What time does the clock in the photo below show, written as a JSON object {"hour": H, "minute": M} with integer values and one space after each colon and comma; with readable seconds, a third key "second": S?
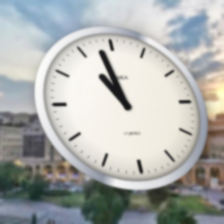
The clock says {"hour": 10, "minute": 58}
